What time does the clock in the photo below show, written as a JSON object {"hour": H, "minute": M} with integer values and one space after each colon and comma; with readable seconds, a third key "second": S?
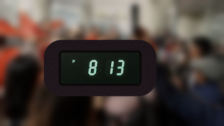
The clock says {"hour": 8, "minute": 13}
